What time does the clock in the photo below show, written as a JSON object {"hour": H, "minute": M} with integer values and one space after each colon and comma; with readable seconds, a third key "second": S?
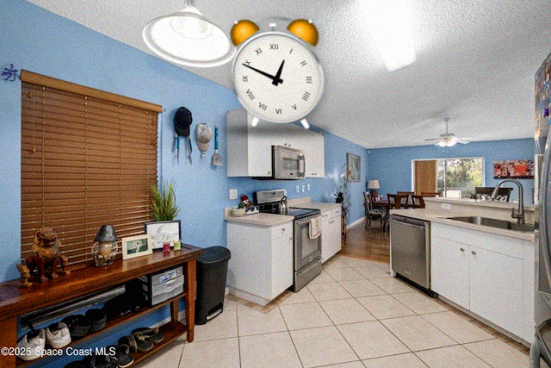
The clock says {"hour": 12, "minute": 49}
